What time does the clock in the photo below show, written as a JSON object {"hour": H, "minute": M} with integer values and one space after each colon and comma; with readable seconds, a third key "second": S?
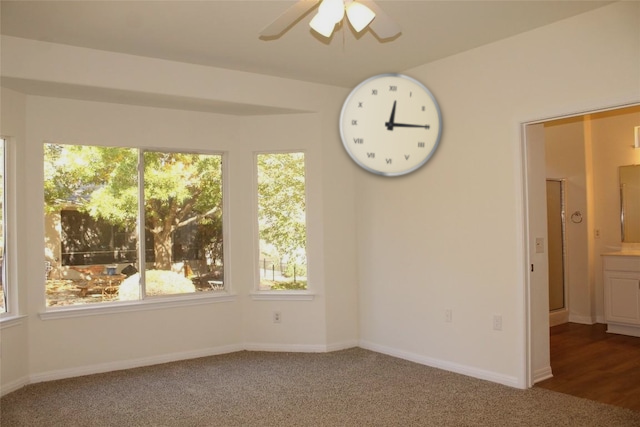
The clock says {"hour": 12, "minute": 15}
